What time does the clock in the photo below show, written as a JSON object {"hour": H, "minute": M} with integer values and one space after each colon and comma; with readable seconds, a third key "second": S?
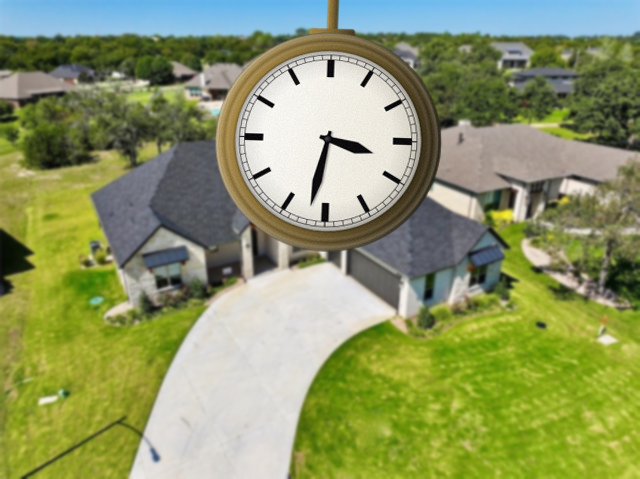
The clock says {"hour": 3, "minute": 32}
